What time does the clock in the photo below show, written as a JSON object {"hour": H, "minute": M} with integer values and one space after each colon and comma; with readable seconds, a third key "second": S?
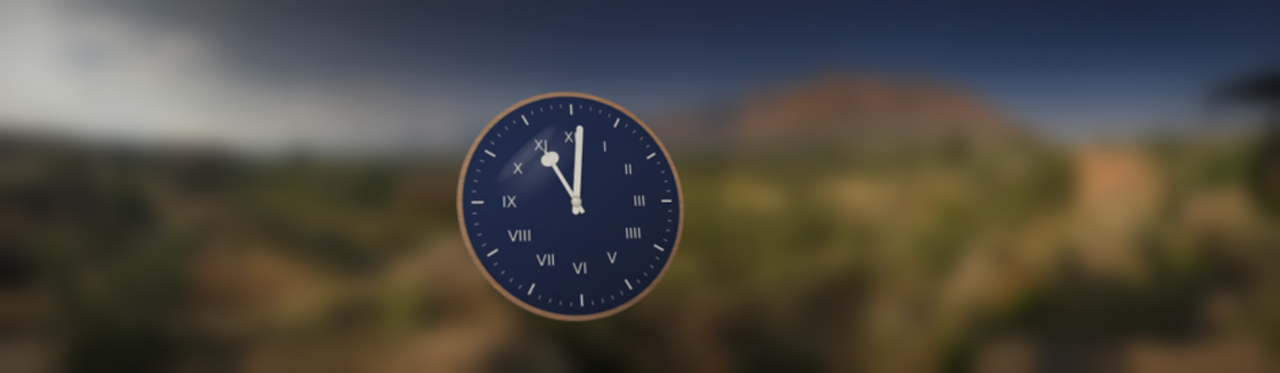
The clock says {"hour": 11, "minute": 1}
